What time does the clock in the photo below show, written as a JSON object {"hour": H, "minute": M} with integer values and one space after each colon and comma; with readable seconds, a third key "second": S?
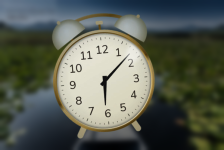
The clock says {"hour": 6, "minute": 8}
